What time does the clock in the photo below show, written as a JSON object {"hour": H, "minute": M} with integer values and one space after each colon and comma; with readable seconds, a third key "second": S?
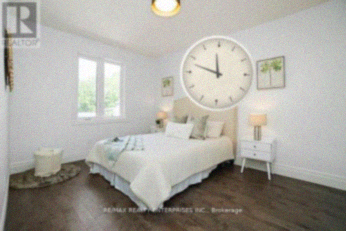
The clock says {"hour": 11, "minute": 48}
